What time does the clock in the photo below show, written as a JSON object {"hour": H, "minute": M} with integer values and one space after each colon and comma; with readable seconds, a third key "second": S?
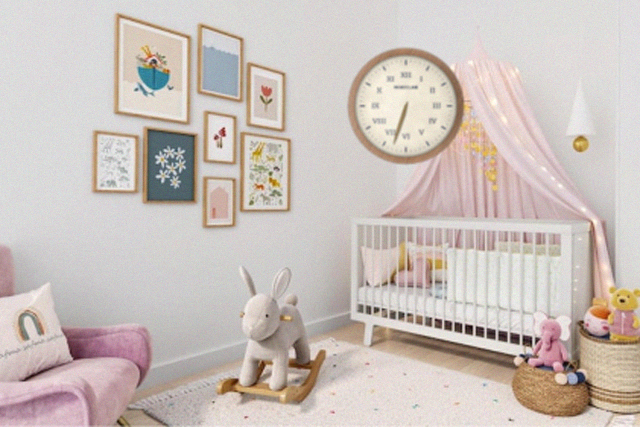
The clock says {"hour": 6, "minute": 33}
